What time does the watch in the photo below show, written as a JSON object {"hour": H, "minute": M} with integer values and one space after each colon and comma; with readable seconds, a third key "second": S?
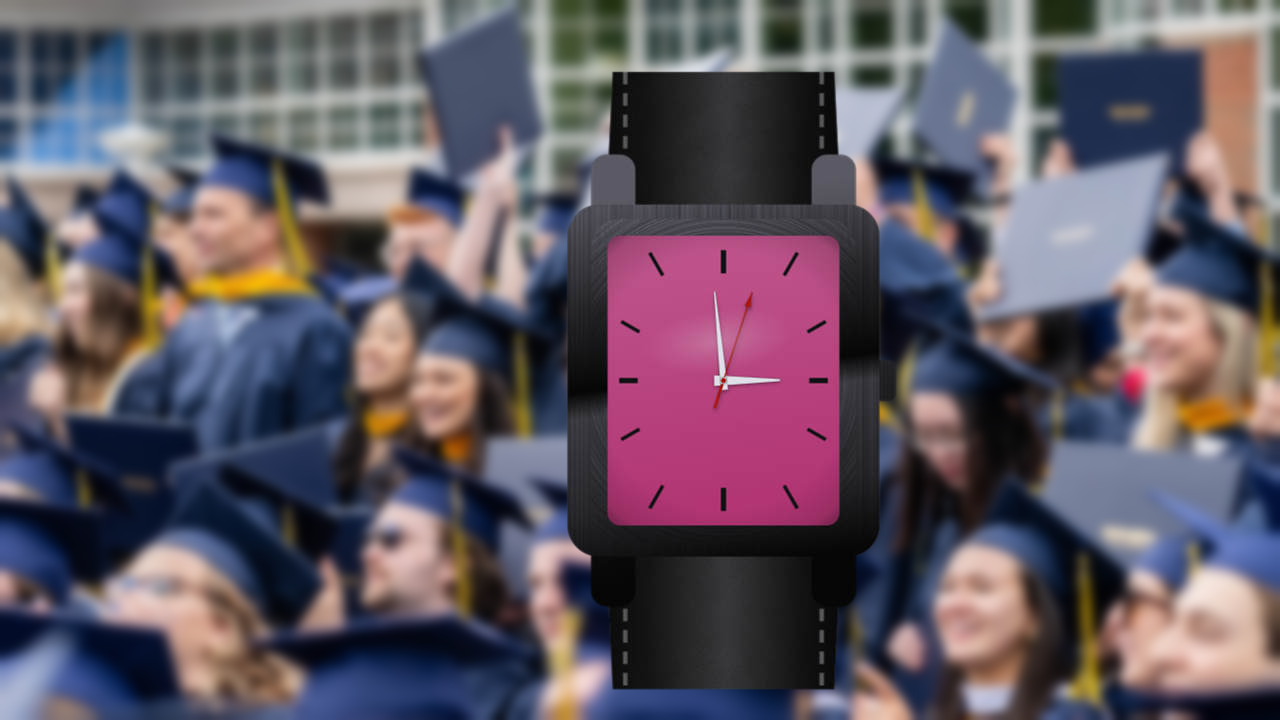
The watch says {"hour": 2, "minute": 59, "second": 3}
